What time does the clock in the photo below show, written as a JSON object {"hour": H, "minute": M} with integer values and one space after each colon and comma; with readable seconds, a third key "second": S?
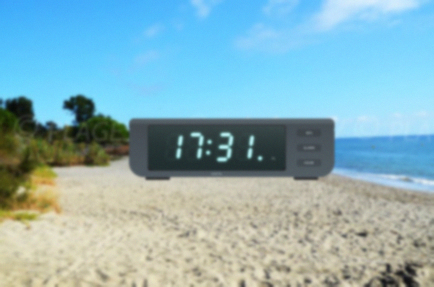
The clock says {"hour": 17, "minute": 31}
